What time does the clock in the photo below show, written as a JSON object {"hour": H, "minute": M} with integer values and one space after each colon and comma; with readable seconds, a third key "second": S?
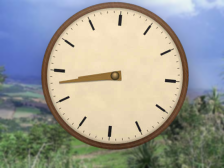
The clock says {"hour": 8, "minute": 43}
